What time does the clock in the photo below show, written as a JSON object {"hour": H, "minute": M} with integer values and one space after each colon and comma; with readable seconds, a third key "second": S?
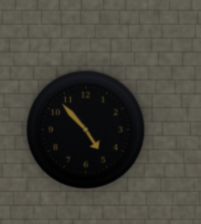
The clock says {"hour": 4, "minute": 53}
